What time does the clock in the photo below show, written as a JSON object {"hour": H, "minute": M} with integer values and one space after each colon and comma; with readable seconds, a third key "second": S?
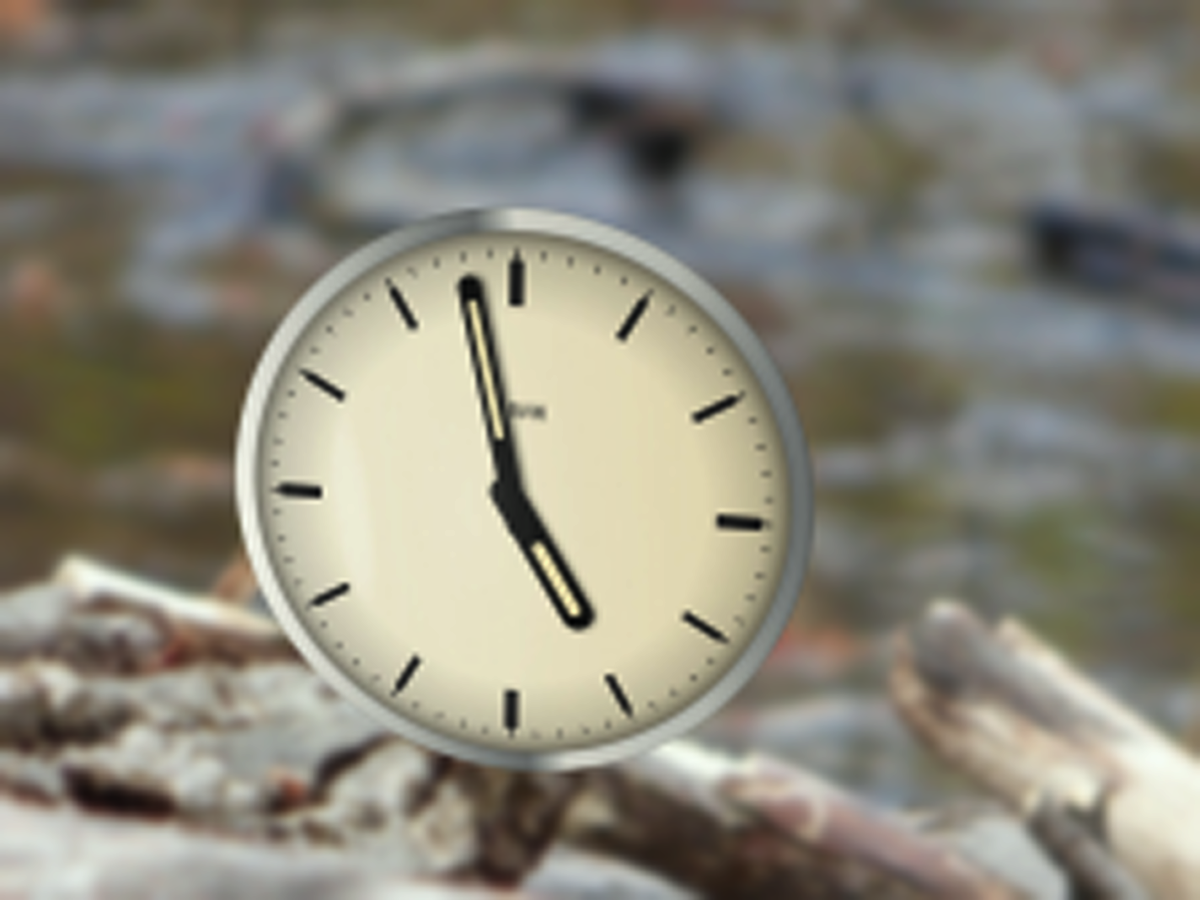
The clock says {"hour": 4, "minute": 58}
